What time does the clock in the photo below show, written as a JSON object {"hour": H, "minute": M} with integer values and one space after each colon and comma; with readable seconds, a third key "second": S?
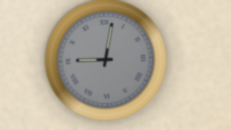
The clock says {"hour": 9, "minute": 2}
